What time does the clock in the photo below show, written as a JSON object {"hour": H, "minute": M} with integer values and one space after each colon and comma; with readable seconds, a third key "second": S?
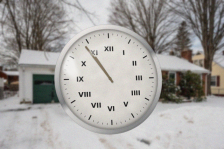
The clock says {"hour": 10, "minute": 54}
